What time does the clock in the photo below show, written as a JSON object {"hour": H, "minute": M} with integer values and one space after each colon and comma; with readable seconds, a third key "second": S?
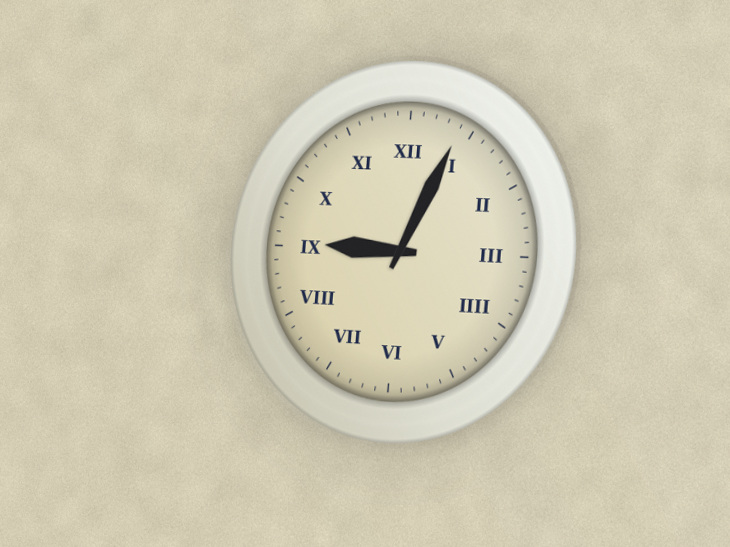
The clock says {"hour": 9, "minute": 4}
